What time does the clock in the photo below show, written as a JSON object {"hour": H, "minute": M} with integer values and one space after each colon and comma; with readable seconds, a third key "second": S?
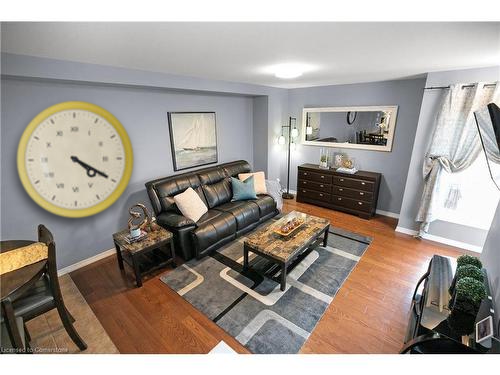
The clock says {"hour": 4, "minute": 20}
